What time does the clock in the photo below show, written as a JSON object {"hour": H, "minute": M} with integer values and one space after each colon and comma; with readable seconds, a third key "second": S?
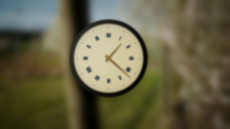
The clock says {"hour": 1, "minute": 22}
